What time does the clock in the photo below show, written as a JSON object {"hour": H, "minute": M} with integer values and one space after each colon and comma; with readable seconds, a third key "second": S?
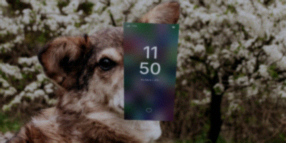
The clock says {"hour": 11, "minute": 50}
